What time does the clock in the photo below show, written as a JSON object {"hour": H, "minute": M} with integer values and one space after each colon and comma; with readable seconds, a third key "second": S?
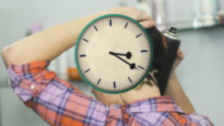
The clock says {"hour": 3, "minute": 21}
